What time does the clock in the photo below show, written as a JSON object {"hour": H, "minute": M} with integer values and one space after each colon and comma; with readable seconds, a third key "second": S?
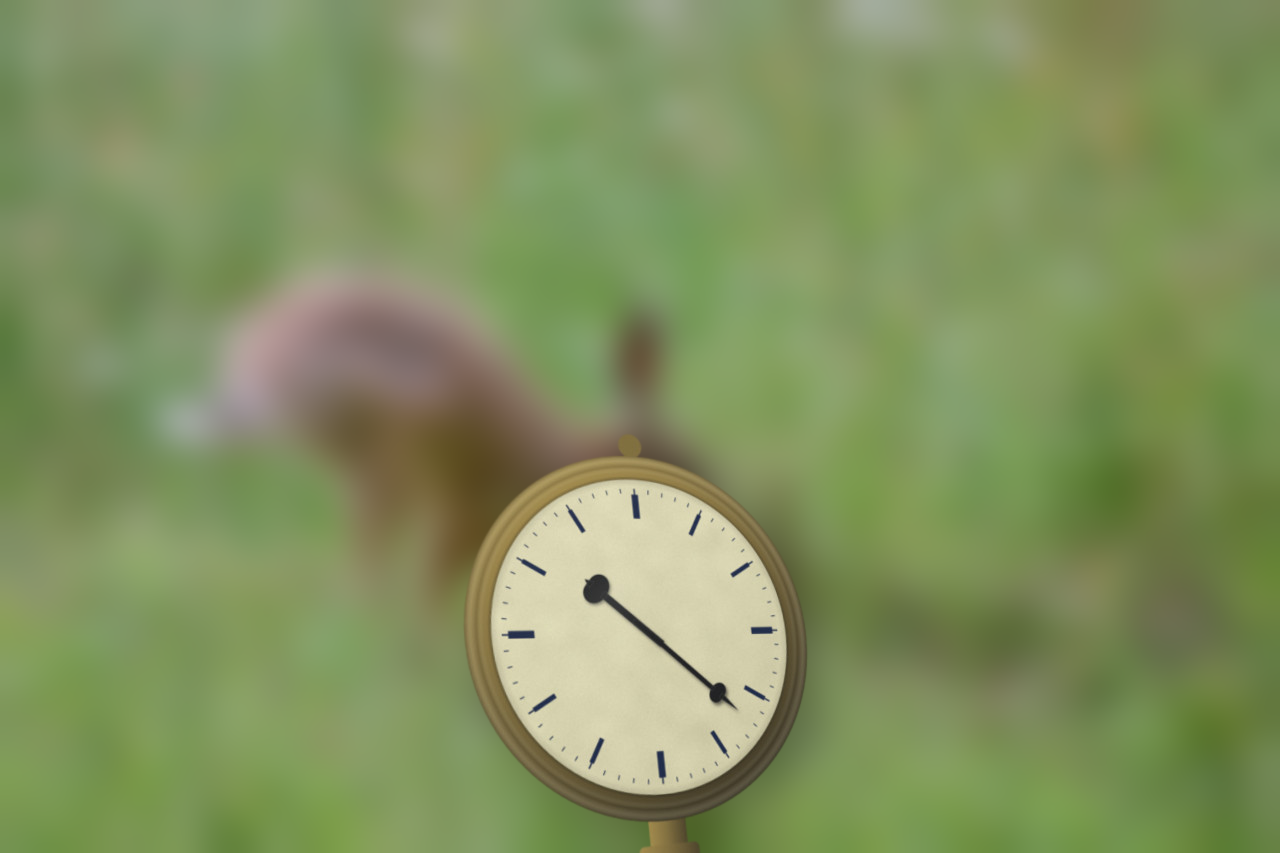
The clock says {"hour": 10, "minute": 22}
